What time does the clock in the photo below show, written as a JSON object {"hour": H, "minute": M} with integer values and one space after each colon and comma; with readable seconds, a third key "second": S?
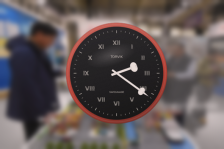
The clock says {"hour": 2, "minute": 21}
